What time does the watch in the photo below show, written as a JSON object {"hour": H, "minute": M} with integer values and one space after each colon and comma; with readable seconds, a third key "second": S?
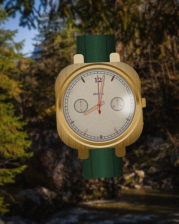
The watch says {"hour": 8, "minute": 2}
